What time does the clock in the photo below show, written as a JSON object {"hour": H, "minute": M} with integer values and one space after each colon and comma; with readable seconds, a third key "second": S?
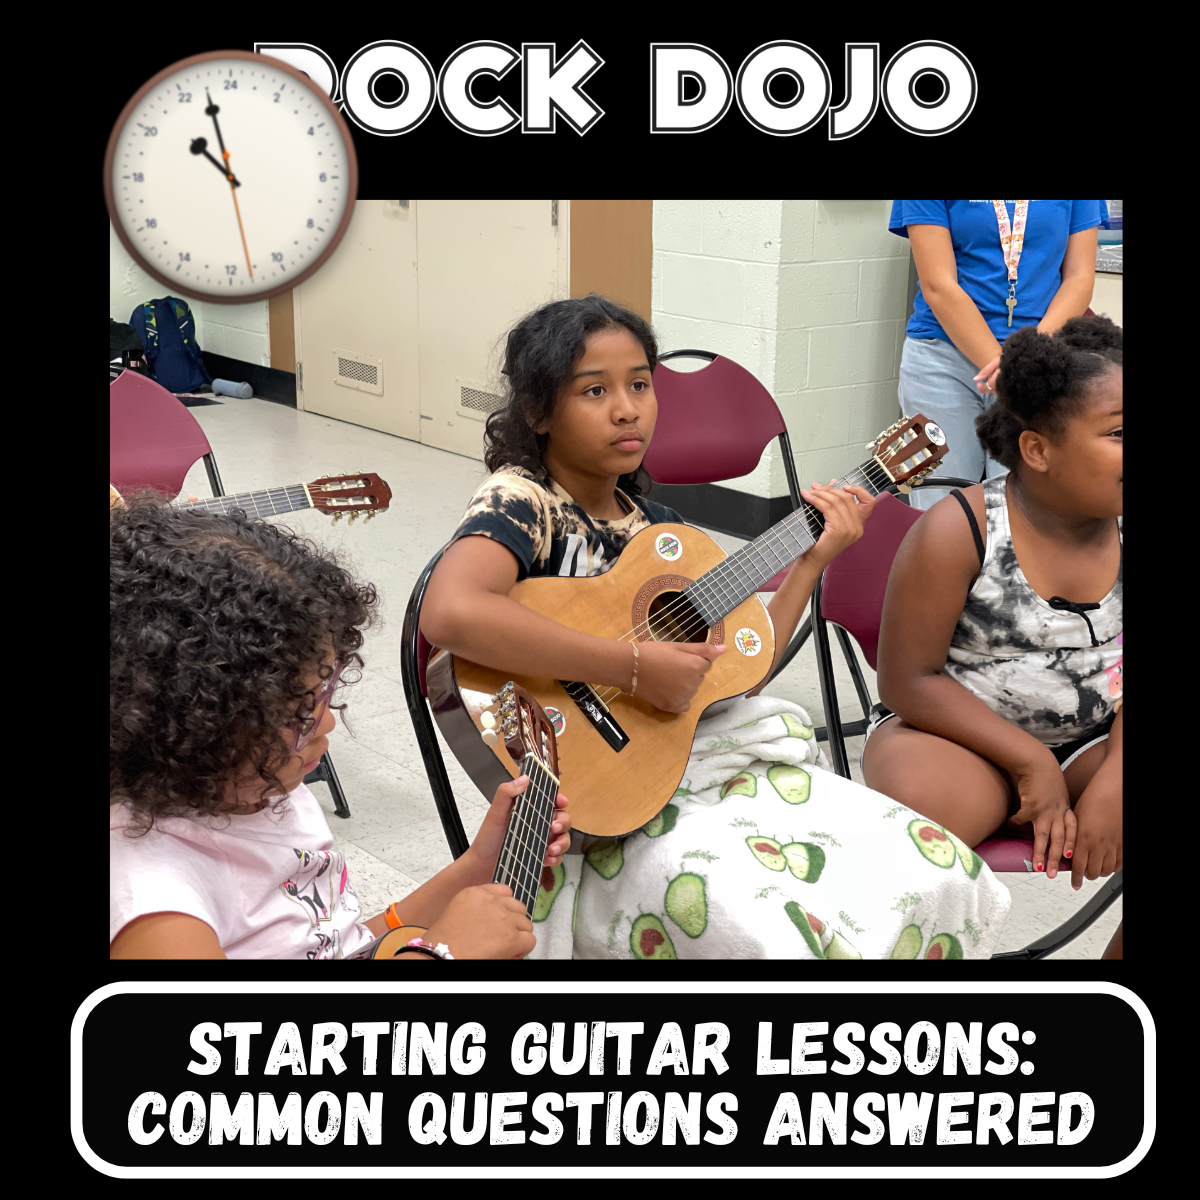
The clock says {"hour": 20, "minute": 57, "second": 28}
